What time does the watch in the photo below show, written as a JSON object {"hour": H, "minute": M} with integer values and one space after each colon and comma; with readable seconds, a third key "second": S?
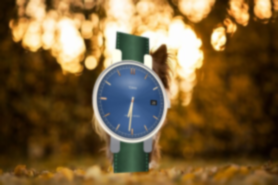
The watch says {"hour": 6, "minute": 31}
